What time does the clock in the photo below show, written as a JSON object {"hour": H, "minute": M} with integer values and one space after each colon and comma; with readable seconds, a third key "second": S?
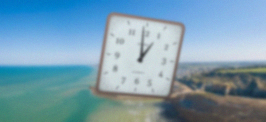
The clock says {"hour": 12, "minute": 59}
